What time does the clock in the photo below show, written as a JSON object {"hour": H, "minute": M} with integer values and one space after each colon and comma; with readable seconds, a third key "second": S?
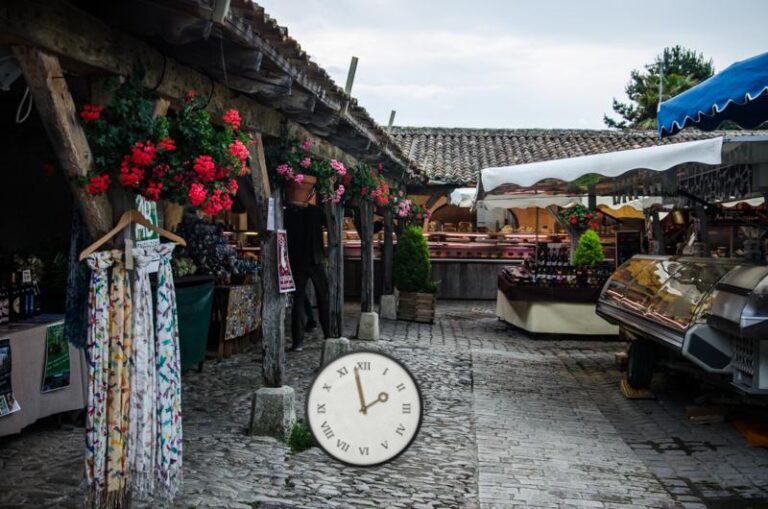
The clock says {"hour": 1, "minute": 58}
